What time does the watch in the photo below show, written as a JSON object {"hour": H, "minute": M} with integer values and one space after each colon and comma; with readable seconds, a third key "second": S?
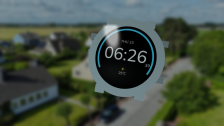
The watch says {"hour": 6, "minute": 26}
